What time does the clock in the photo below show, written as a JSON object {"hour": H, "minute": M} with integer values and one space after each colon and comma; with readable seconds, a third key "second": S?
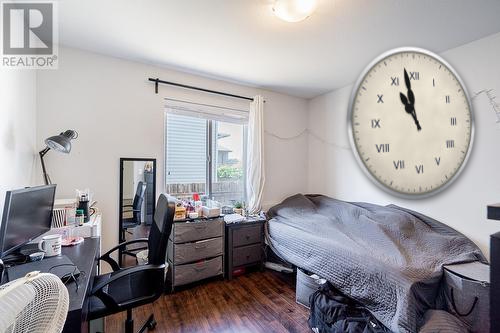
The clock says {"hour": 10, "minute": 58}
